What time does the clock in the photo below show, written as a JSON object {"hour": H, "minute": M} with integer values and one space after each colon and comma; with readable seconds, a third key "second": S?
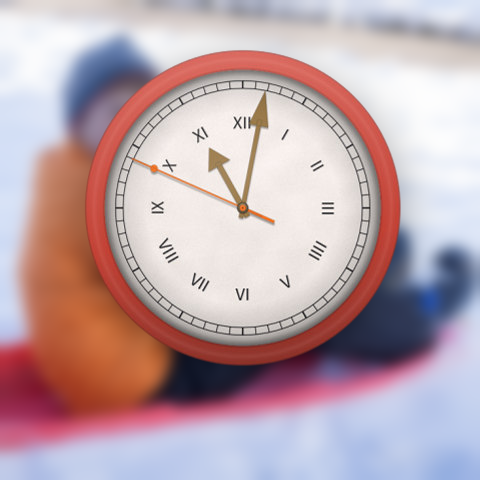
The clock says {"hour": 11, "minute": 1, "second": 49}
